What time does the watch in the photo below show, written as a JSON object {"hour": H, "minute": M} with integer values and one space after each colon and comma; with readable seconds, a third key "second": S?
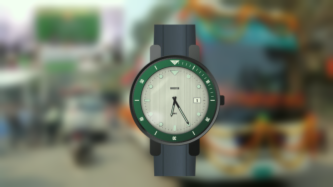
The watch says {"hour": 6, "minute": 25}
